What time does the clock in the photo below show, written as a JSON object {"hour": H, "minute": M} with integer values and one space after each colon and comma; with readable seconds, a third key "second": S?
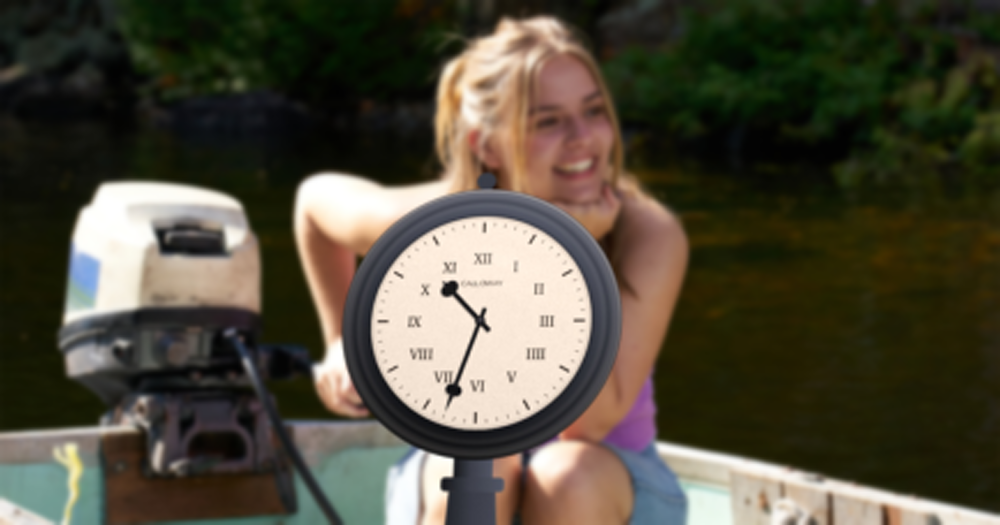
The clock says {"hour": 10, "minute": 33}
